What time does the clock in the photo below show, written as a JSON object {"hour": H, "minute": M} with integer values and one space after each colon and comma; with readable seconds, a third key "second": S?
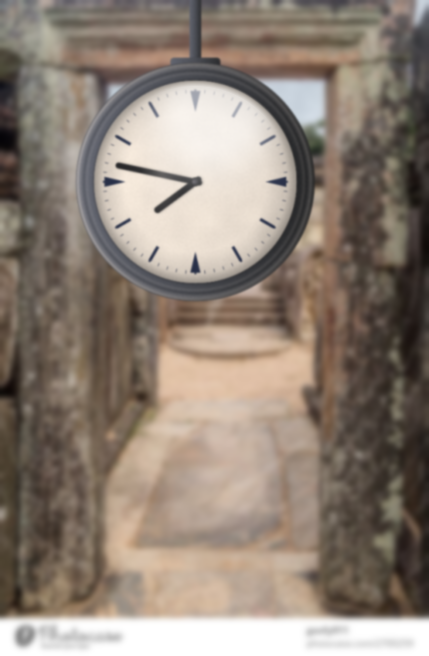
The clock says {"hour": 7, "minute": 47}
